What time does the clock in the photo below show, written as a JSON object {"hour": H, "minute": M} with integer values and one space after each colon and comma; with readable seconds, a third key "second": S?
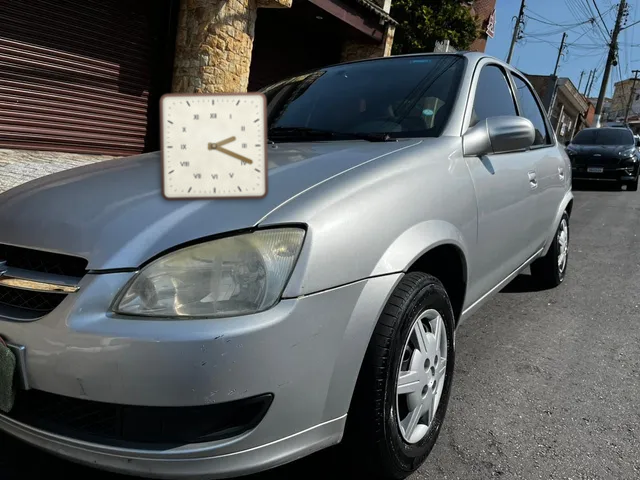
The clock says {"hour": 2, "minute": 19}
